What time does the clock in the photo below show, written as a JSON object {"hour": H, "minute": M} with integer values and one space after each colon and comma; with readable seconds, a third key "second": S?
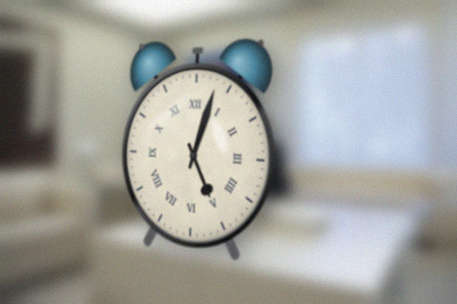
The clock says {"hour": 5, "minute": 3}
